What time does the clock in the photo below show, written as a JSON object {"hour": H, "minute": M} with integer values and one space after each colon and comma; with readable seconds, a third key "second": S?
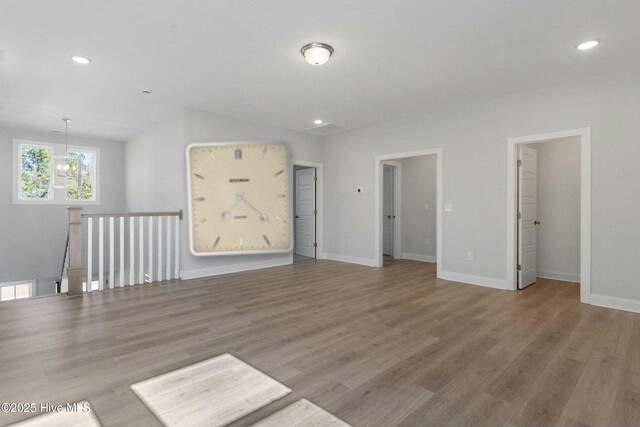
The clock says {"hour": 7, "minute": 22}
